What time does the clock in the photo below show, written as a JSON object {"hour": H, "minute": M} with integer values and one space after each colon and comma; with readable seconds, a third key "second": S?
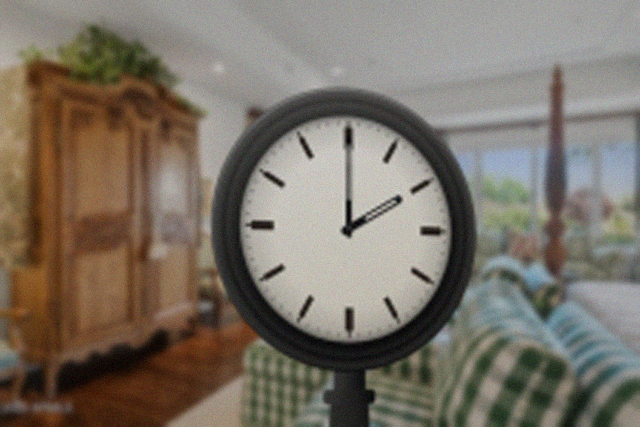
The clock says {"hour": 2, "minute": 0}
